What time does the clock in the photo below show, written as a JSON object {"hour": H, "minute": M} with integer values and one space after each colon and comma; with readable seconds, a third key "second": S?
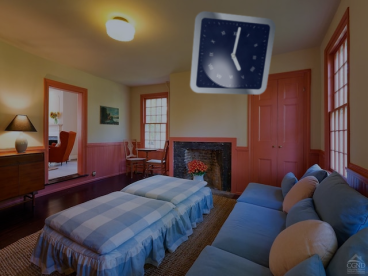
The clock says {"hour": 5, "minute": 1}
